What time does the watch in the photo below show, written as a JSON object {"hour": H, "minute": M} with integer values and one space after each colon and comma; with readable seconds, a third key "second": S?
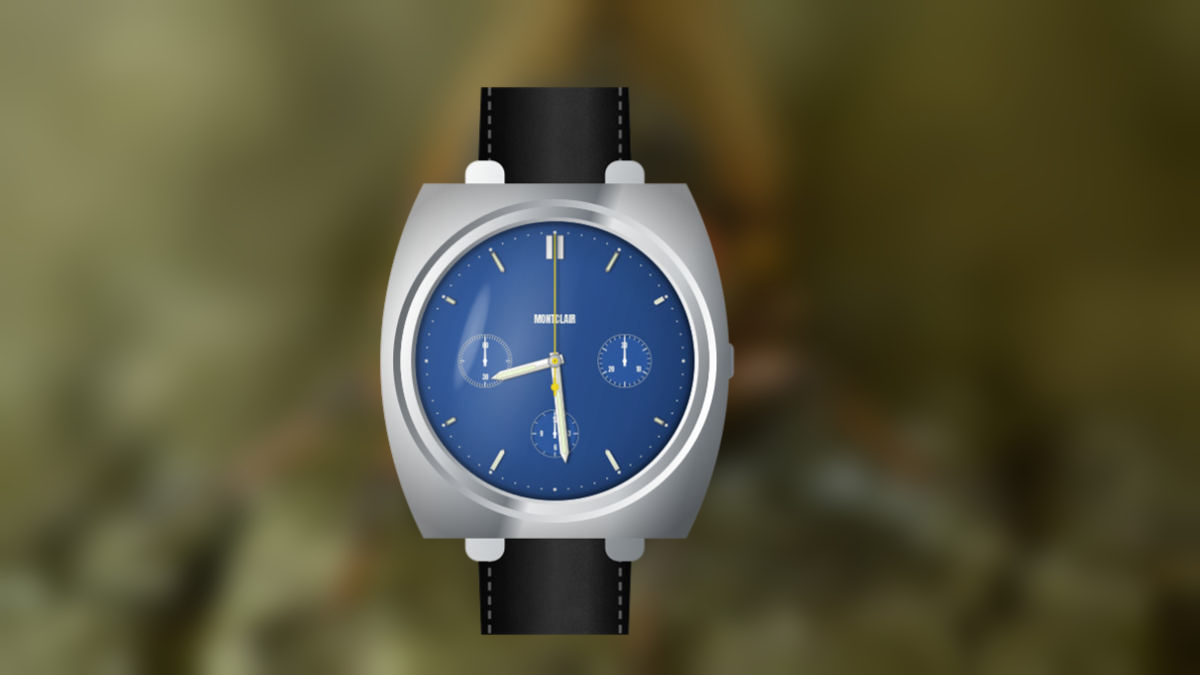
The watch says {"hour": 8, "minute": 29}
